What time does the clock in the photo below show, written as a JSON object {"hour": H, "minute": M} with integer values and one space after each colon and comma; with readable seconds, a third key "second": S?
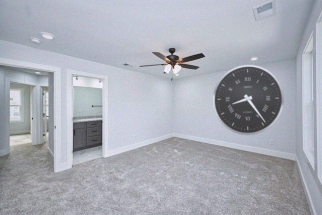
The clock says {"hour": 8, "minute": 24}
